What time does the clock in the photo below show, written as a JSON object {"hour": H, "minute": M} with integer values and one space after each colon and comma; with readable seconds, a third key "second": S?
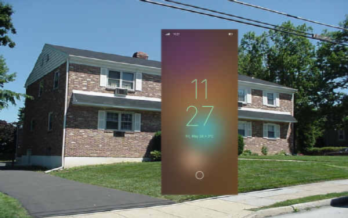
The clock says {"hour": 11, "minute": 27}
